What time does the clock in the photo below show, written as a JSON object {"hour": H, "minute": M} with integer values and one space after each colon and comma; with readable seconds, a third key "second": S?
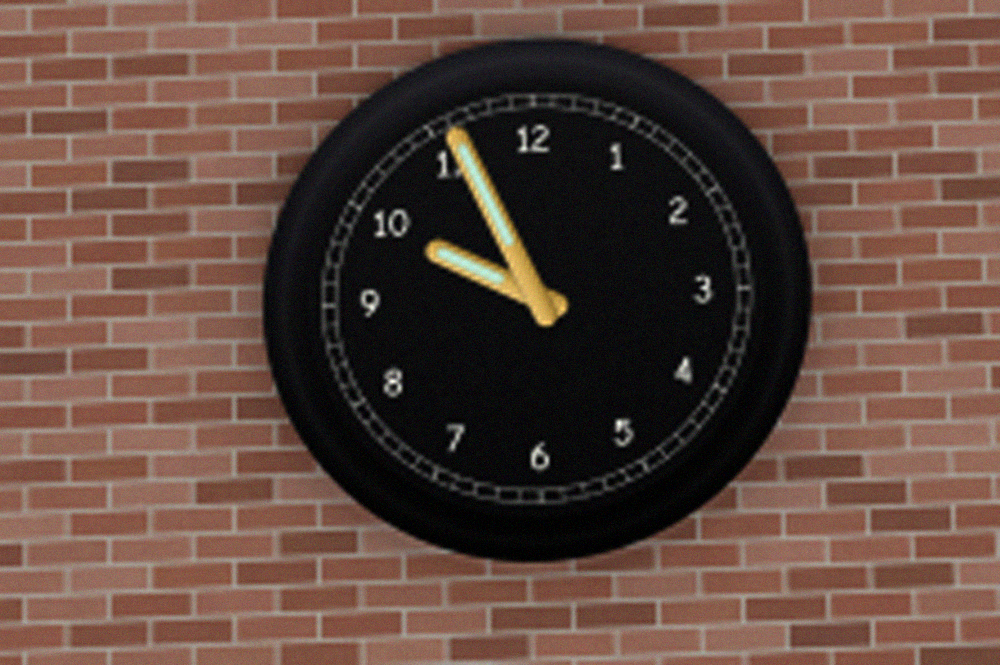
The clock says {"hour": 9, "minute": 56}
